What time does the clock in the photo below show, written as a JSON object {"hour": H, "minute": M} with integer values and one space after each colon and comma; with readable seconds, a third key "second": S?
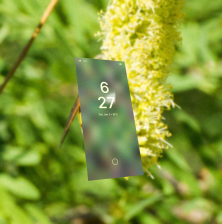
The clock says {"hour": 6, "minute": 27}
